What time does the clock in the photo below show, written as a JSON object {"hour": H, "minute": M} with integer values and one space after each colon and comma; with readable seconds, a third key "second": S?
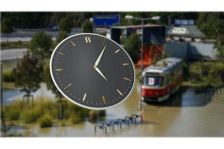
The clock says {"hour": 5, "minute": 6}
